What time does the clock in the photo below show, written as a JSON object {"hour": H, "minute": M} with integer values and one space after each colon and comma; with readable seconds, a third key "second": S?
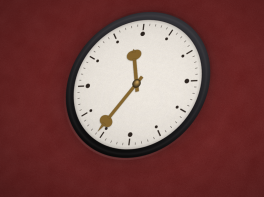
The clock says {"hour": 11, "minute": 36}
